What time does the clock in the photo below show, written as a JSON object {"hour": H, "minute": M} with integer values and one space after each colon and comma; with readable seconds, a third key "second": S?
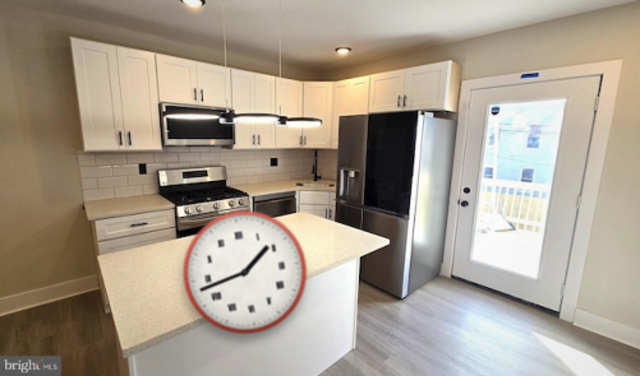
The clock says {"hour": 1, "minute": 43}
